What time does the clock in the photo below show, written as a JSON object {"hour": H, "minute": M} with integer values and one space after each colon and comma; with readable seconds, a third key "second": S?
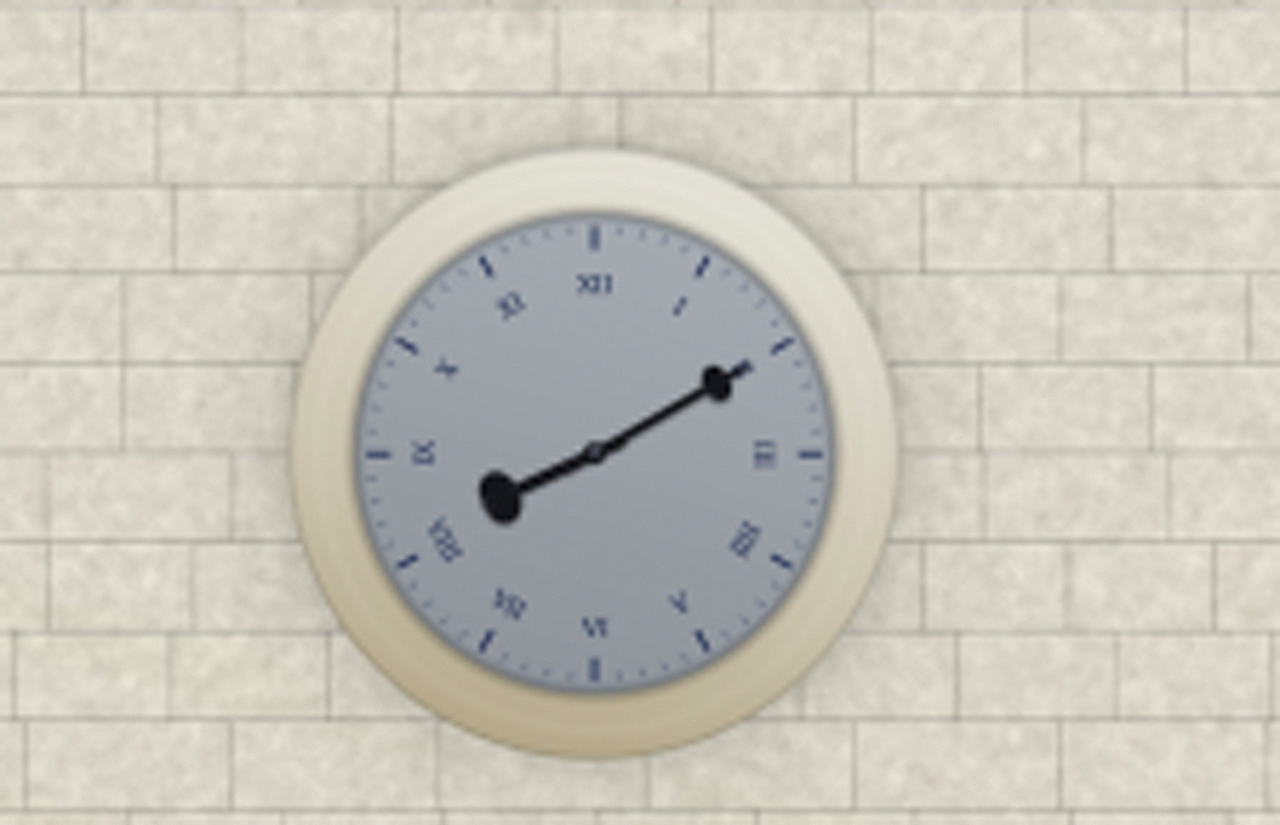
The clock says {"hour": 8, "minute": 10}
